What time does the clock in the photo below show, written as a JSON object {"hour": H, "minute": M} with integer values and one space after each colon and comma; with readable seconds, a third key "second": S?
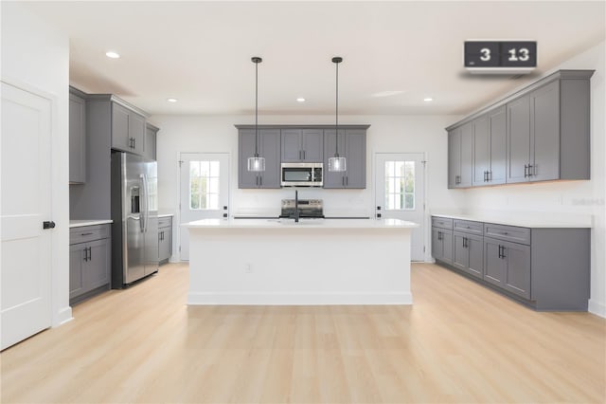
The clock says {"hour": 3, "minute": 13}
